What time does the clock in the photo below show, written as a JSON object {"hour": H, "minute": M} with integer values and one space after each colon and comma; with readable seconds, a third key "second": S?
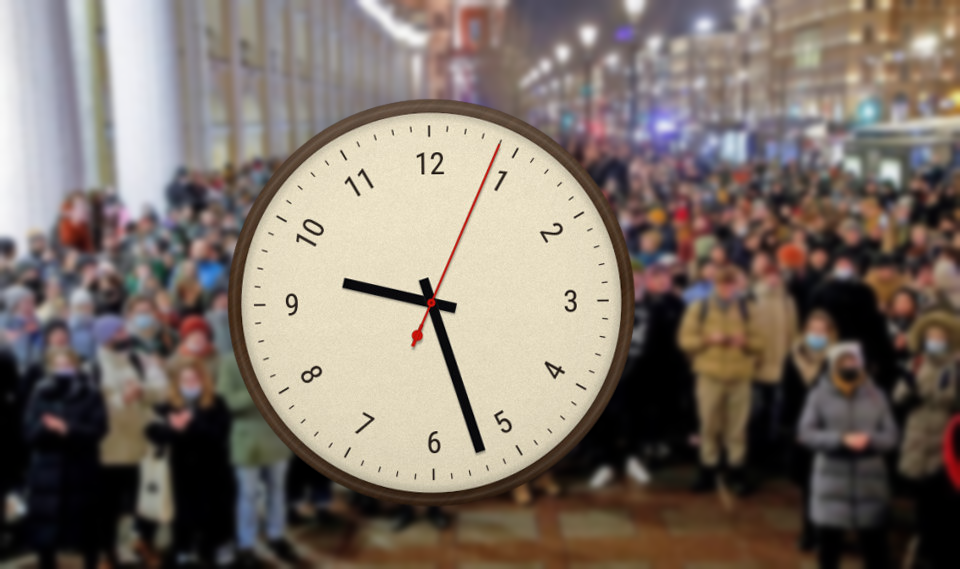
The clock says {"hour": 9, "minute": 27, "second": 4}
